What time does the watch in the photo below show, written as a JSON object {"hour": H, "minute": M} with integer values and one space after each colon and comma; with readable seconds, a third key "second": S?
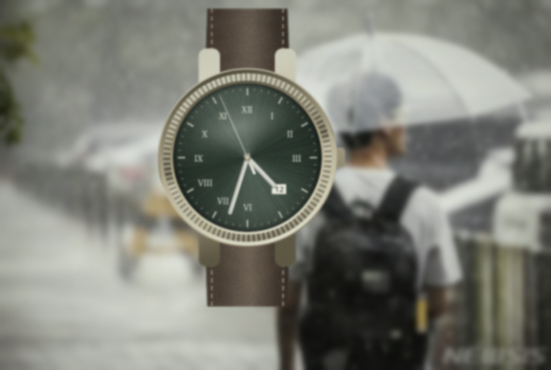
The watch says {"hour": 4, "minute": 32, "second": 56}
